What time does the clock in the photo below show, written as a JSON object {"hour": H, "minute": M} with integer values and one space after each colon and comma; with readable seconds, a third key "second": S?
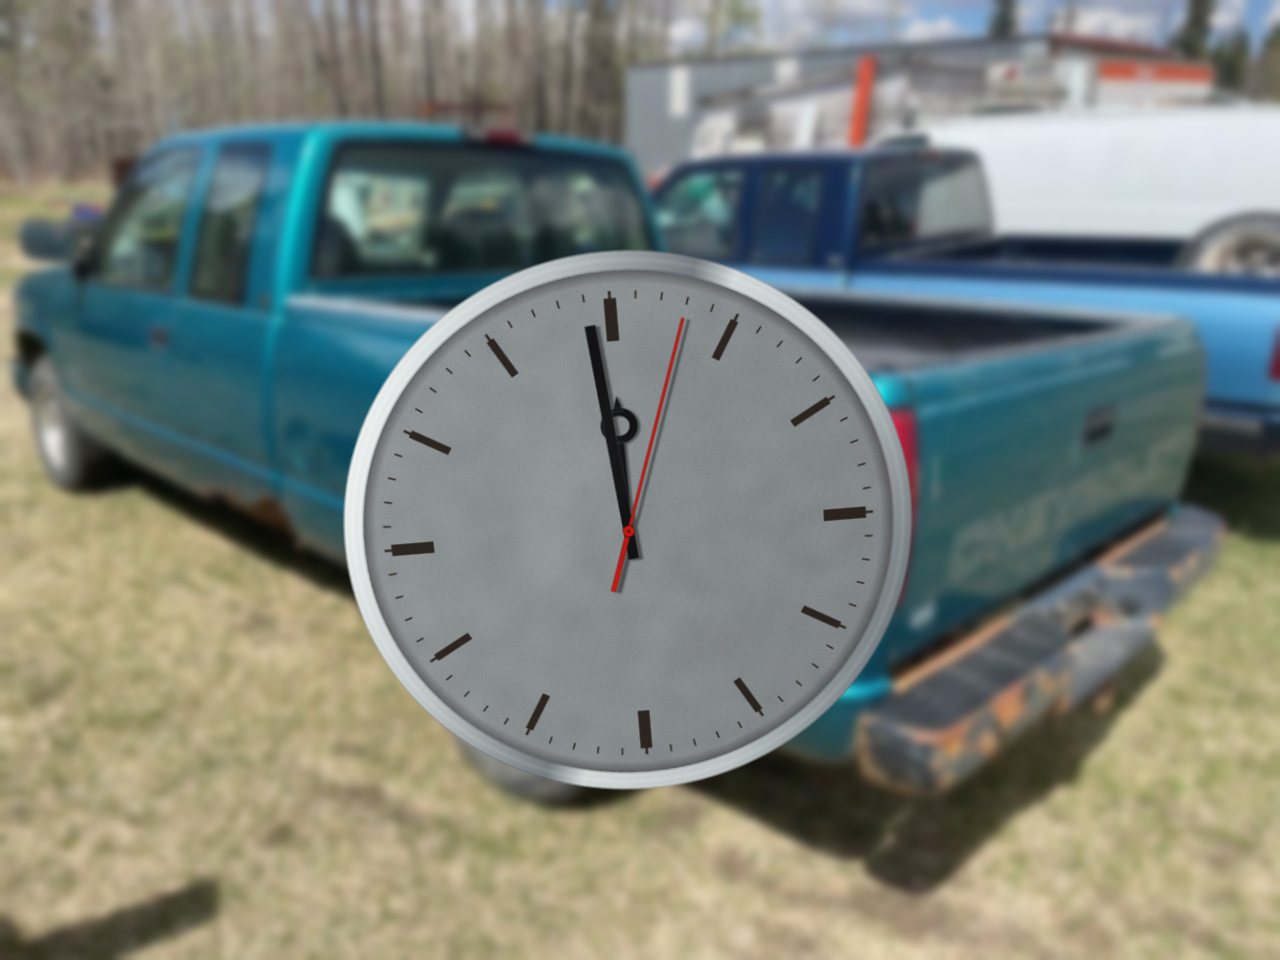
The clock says {"hour": 11, "minute": 59, "second": 3}
